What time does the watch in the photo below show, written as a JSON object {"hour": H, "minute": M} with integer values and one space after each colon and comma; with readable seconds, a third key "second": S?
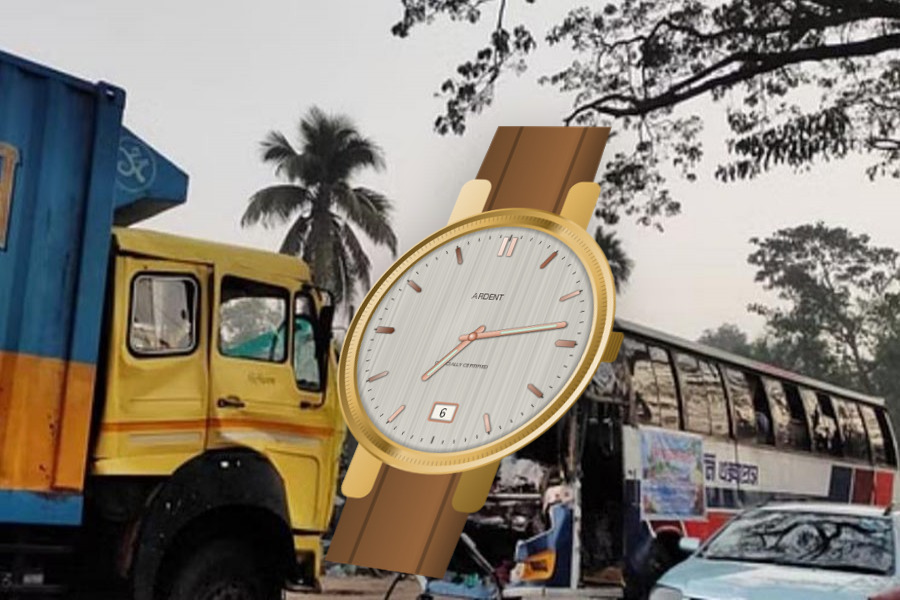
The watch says {"hour": 7, "minute": 13}
